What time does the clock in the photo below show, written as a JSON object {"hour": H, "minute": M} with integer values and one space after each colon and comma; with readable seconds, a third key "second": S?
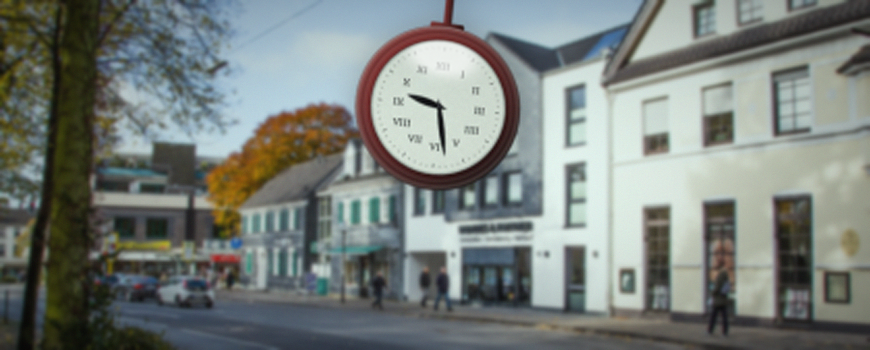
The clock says {"hour": 9, "minute": 28}
